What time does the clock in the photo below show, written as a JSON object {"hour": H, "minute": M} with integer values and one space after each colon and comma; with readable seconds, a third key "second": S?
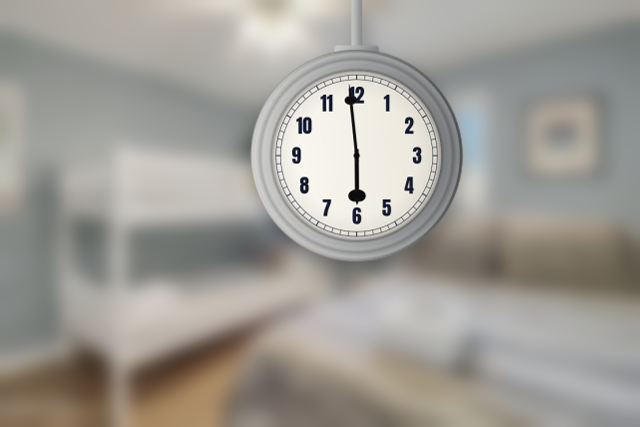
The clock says {"hour": 5, "minute": 59}
